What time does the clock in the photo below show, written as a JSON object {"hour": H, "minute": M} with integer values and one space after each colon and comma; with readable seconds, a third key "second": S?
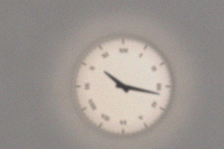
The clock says {"hour": 10, "minute": 17}
